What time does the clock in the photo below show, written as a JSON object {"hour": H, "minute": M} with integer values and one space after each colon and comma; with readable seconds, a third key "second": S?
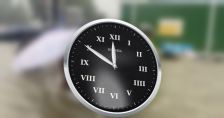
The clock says {"hour": 11, "minute": 50}
